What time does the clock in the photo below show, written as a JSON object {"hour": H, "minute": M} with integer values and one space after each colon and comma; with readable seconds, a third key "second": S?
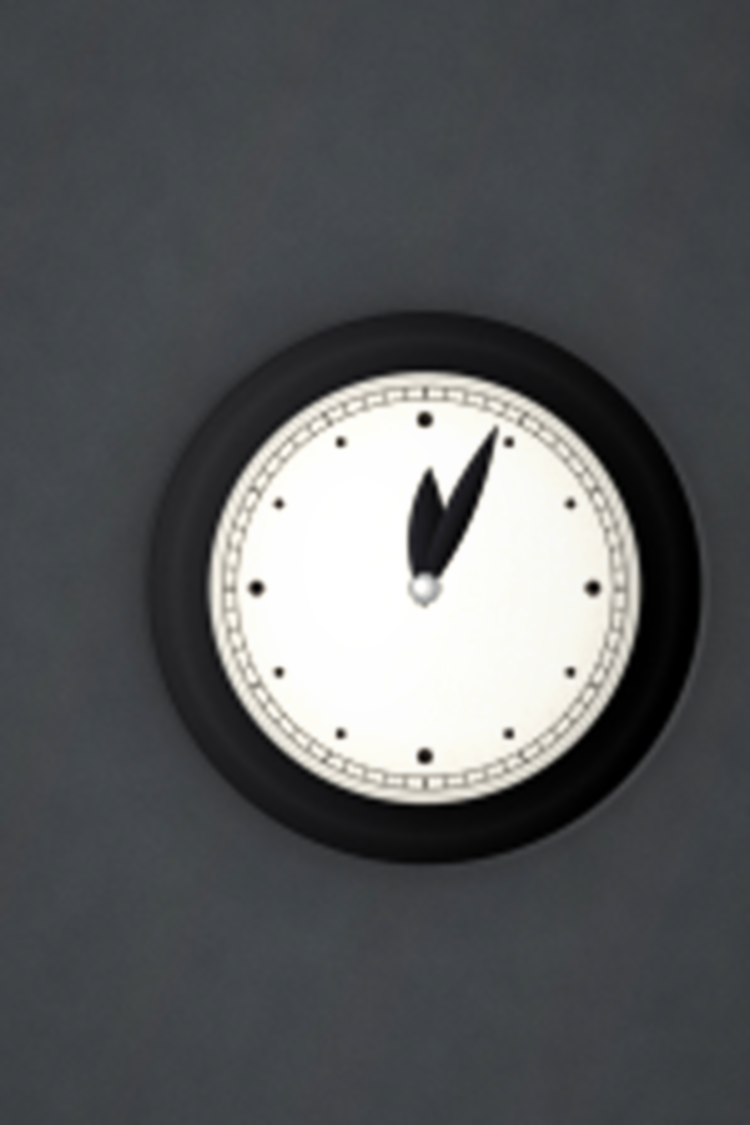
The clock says {"hour": 12, "minute": 4}
